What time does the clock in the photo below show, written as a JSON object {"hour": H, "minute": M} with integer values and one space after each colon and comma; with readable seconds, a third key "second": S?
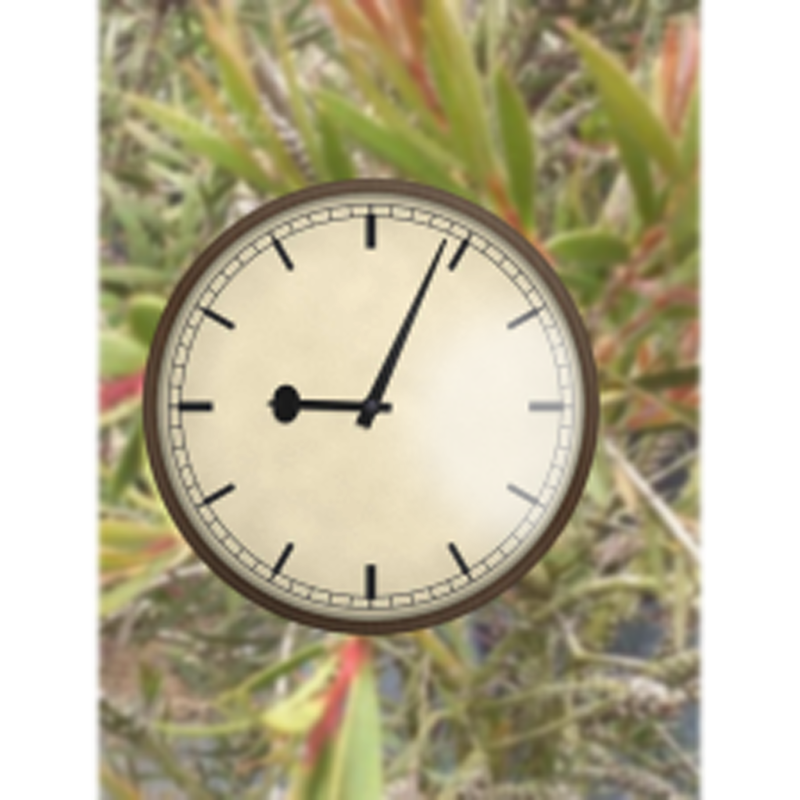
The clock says {"hour": 9, "minute": 4}
